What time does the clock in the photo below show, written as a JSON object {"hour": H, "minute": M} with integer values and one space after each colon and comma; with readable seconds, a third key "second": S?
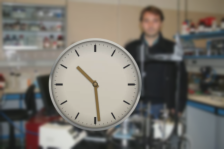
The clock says {"hour": 10, "minute": 29}
